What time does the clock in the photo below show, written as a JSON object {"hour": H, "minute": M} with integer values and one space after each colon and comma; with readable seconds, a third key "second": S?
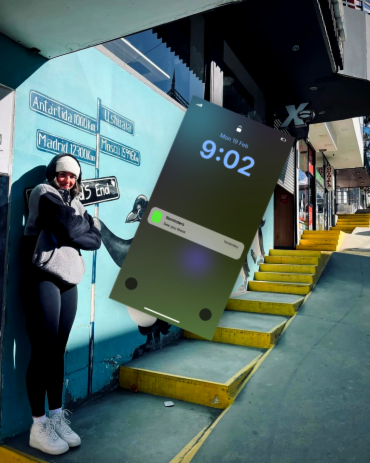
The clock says {"hour": 9, "minute": 2}
